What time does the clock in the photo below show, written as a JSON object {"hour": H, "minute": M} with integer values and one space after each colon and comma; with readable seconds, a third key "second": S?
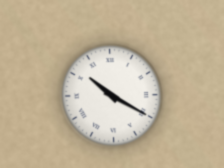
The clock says {"hour": 10, "minute": 20}
